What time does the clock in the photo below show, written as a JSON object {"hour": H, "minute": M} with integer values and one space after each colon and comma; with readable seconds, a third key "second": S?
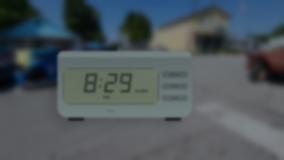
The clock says {"hour": 8, "minute": 29}
